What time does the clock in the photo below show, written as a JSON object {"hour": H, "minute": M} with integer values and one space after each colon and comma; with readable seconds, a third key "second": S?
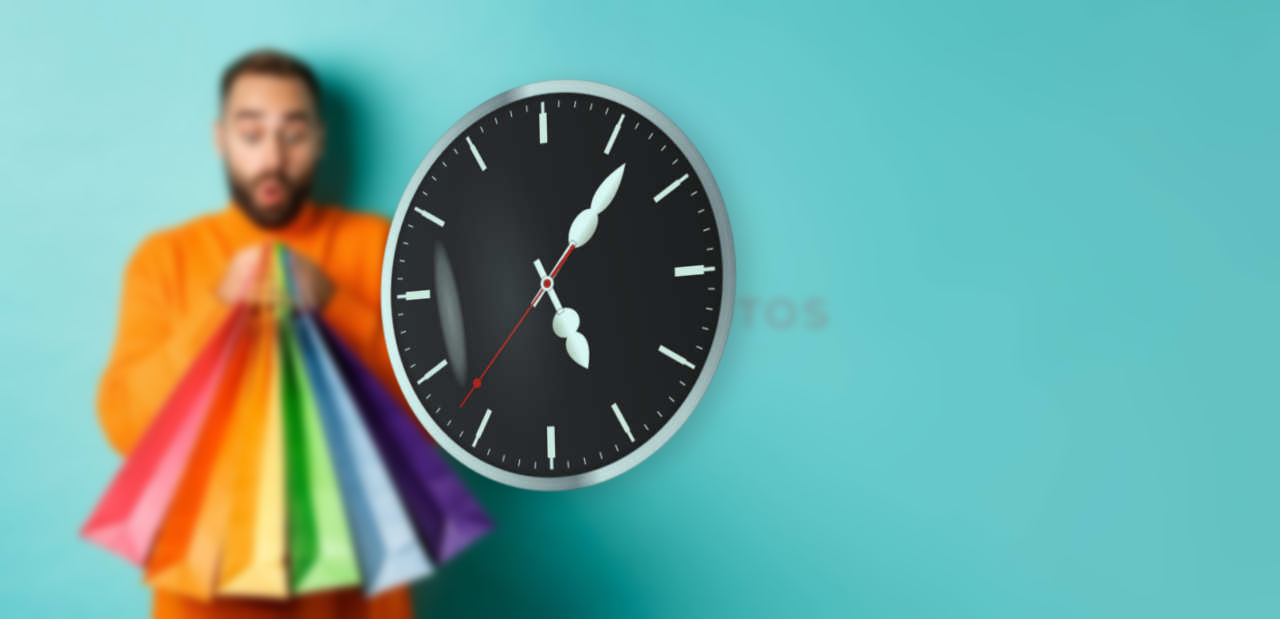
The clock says {"hour": 5, "minute": 6, "second": 37}
